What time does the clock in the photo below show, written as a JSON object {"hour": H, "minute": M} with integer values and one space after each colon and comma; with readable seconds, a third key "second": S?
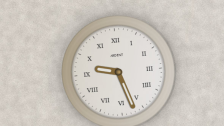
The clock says {"hour": 9, "minute": 27}
